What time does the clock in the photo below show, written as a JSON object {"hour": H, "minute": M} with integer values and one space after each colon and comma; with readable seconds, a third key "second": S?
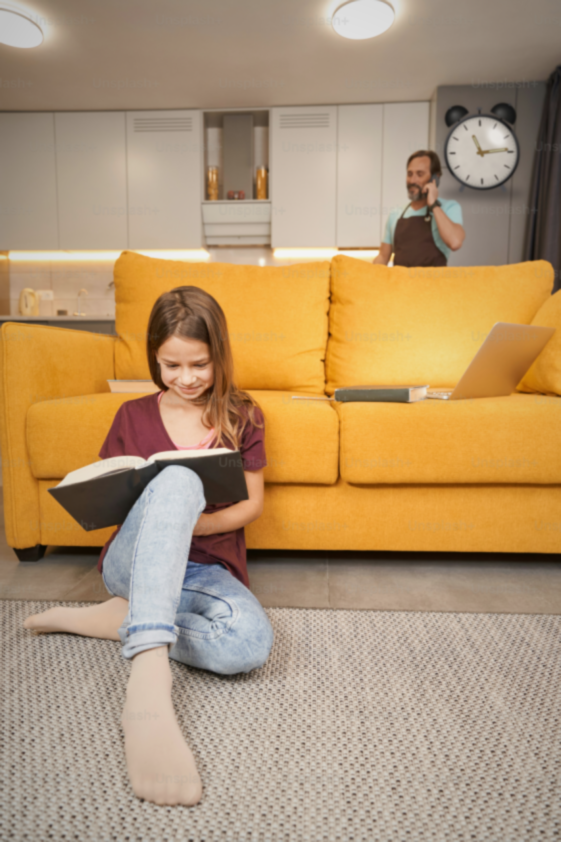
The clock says {"hour": 11, "minute": 14}
